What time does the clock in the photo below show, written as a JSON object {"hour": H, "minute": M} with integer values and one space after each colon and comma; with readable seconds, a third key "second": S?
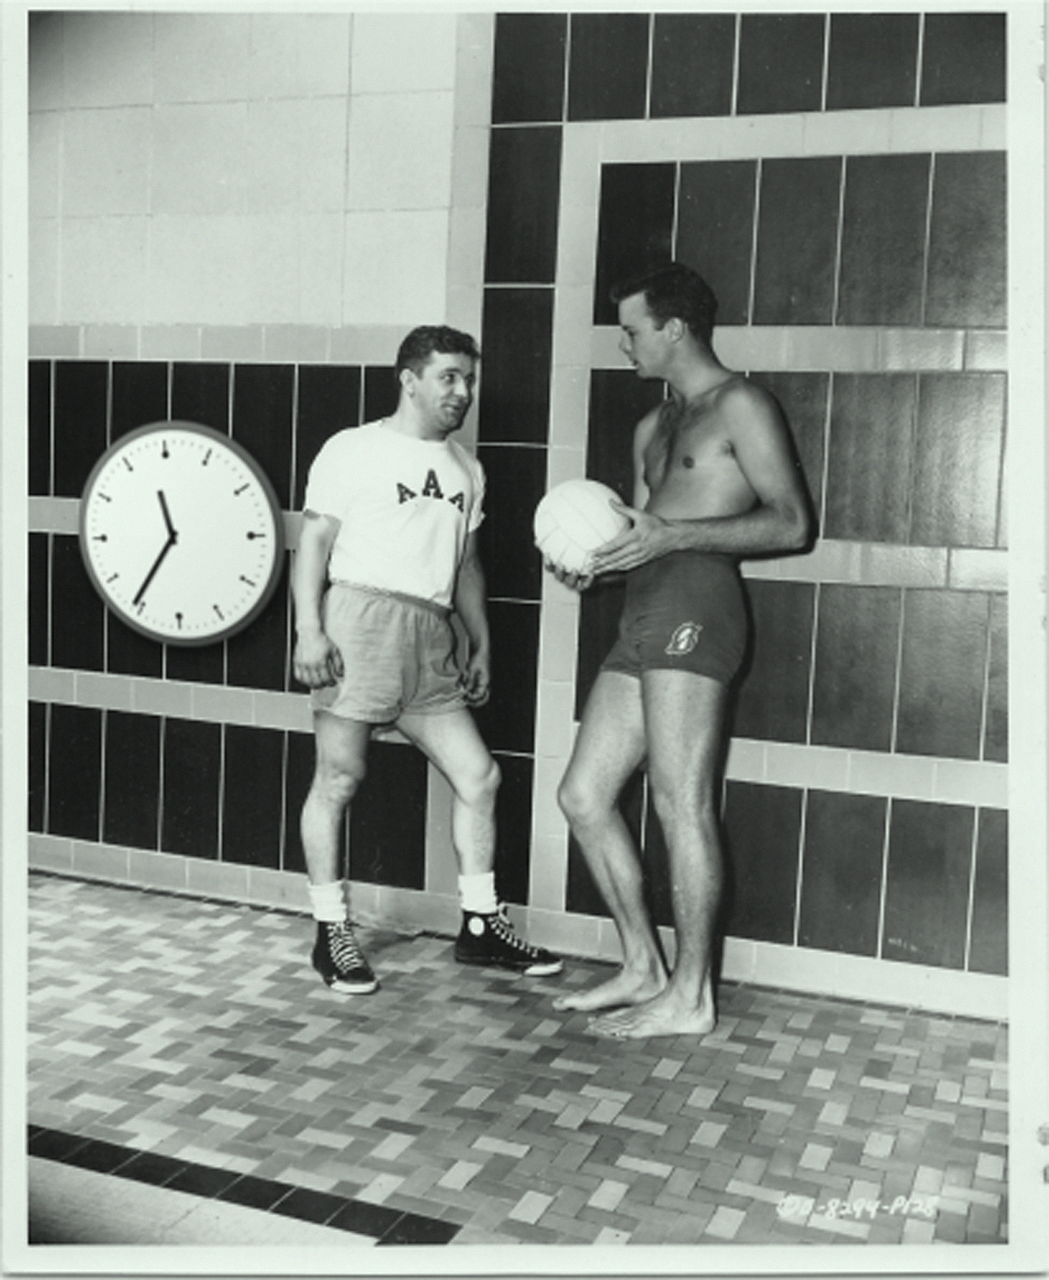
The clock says {"hour": 11, "minute": 36}
